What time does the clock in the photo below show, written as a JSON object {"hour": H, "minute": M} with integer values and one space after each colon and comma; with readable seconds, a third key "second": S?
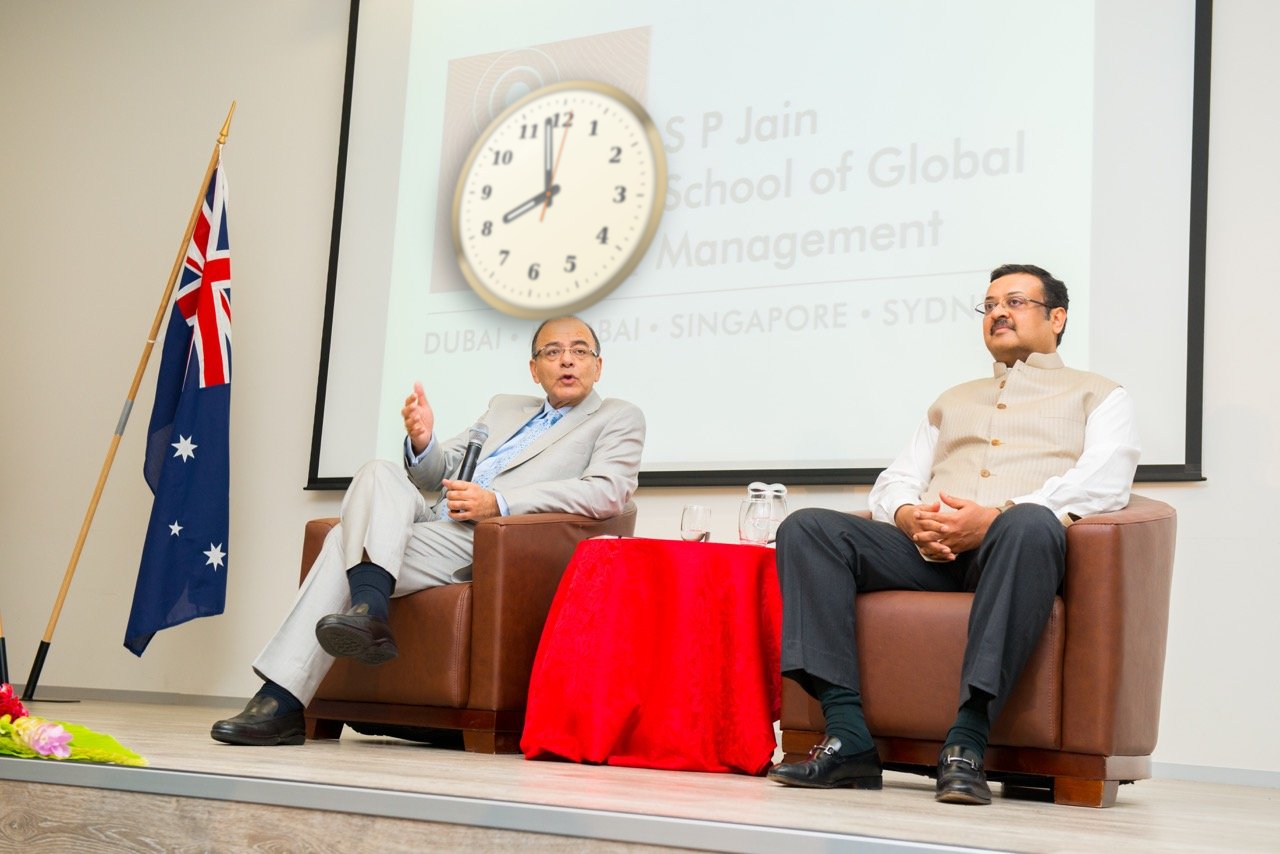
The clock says {"hour": 7, "minute": 58, "second": 1}
